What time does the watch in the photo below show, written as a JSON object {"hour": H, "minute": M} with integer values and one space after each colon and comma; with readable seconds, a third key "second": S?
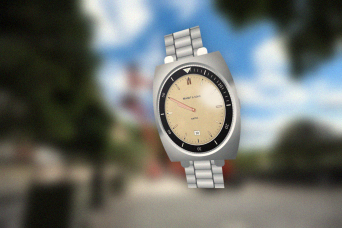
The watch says {"hour": 9, "minute": 50}
